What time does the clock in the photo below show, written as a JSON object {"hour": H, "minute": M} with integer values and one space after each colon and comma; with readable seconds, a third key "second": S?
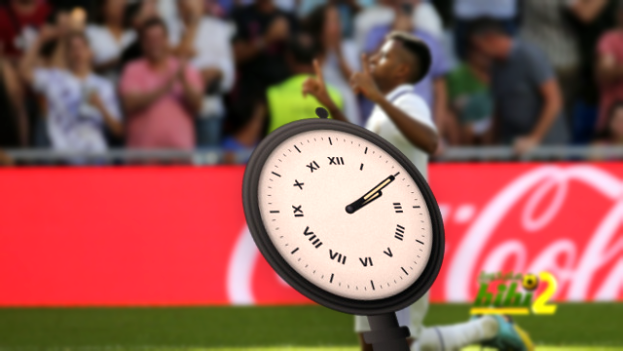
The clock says {"hour": 2, "minute": 10}
